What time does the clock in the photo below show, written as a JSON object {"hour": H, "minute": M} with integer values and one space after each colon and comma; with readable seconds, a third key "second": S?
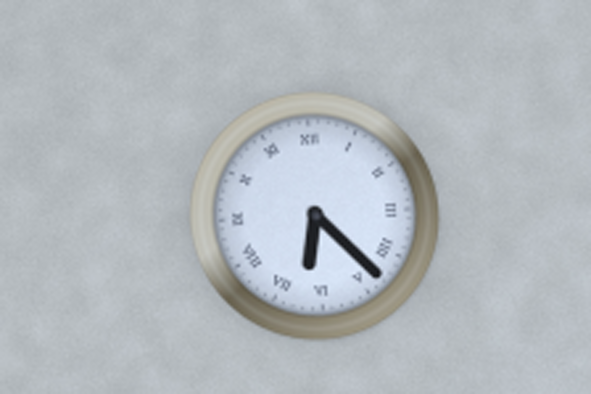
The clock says {"hour": 6, "minute": 23}
